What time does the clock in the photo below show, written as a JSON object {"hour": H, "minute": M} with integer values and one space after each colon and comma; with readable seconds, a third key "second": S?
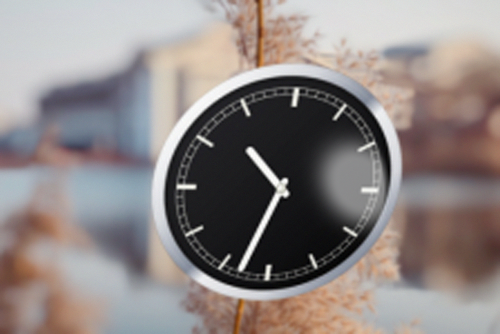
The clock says {"hour": 10, "minute": 33}
